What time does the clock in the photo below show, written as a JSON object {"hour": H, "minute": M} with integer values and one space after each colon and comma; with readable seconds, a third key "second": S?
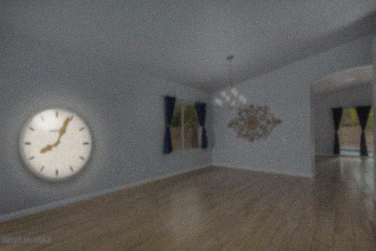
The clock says {"hour": 8, "minute": 4}
